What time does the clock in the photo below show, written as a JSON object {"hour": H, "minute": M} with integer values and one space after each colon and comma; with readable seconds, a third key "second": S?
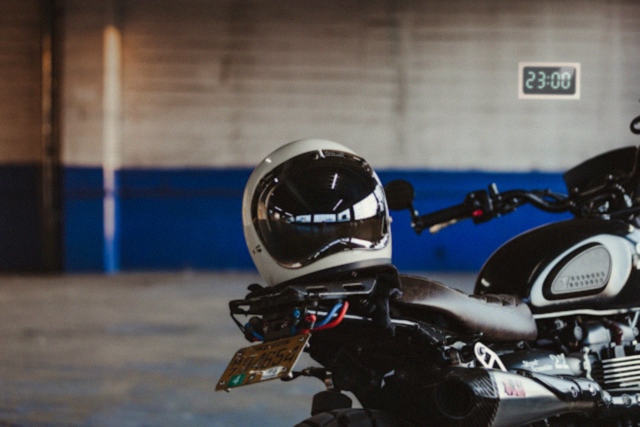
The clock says {"hour": 23, "minute": 0}
